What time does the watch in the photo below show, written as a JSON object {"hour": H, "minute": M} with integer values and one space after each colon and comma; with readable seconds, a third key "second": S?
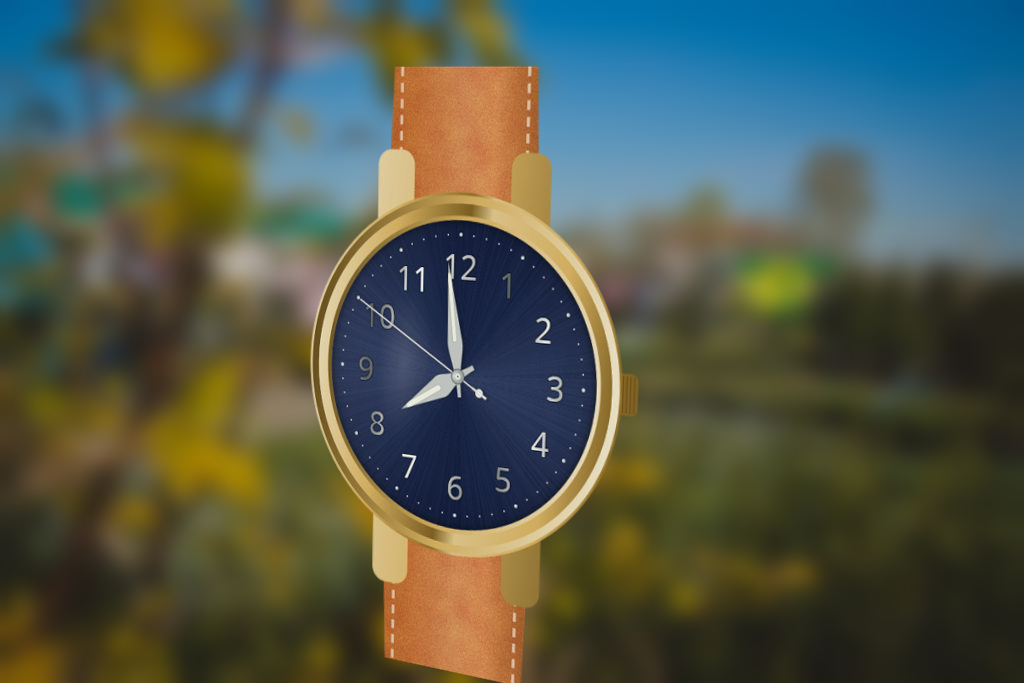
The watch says {"hour": 7, "minute": 58, "second": 50}
